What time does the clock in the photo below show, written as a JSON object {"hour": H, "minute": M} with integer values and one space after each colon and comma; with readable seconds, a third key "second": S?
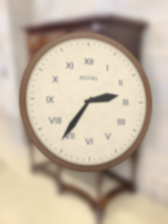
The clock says {"hour": 2, "minute": 36}
